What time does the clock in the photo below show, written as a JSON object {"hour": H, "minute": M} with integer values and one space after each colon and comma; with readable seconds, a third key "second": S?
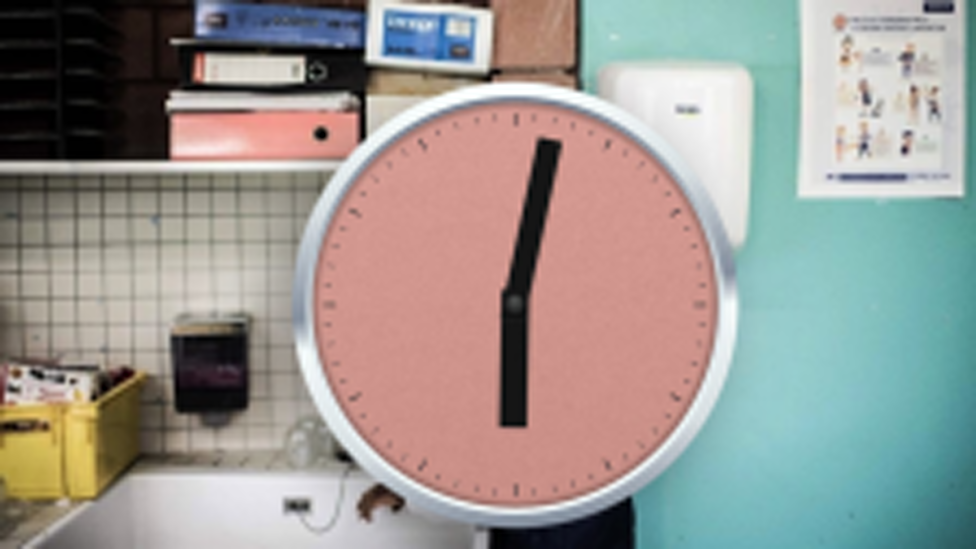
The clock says {"hour": 6, "minute": 2}
